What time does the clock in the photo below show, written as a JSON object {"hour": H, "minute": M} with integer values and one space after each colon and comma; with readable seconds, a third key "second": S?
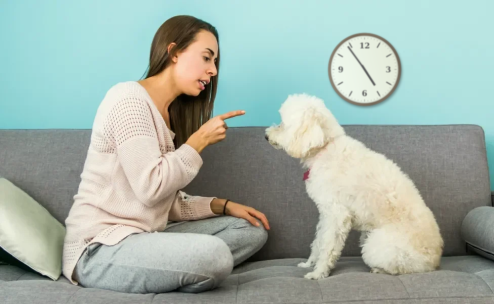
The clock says {"hour": 4, "minute": 54}
